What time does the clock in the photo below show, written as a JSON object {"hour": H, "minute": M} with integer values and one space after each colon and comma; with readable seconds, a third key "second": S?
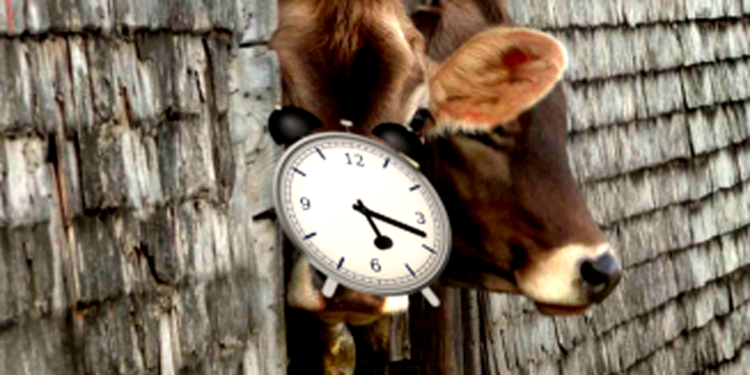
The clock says {"hour": 5, "minute": 18}
